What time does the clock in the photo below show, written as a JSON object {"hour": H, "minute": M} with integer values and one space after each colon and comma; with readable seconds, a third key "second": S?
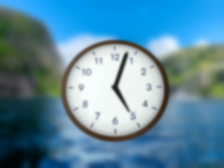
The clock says {"hour": 5, "minute": 3}
